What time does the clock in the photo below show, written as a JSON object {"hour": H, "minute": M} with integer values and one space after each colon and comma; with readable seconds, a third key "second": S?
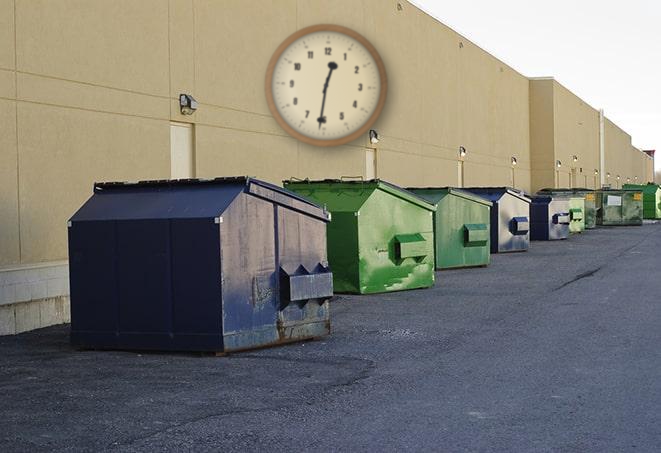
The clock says {"hour": 12, "minute": 31}
